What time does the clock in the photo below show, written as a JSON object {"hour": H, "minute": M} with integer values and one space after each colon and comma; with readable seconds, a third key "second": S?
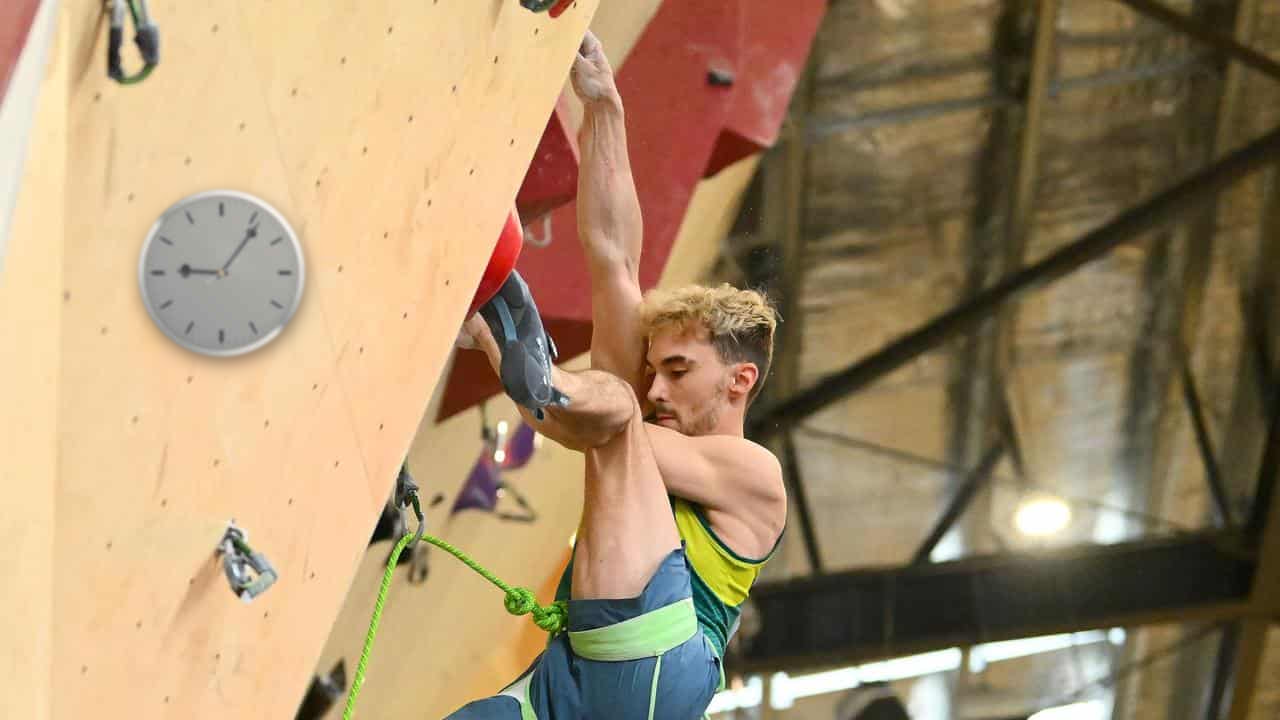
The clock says {"hour": 9, "minute": 6, "second": 9}
